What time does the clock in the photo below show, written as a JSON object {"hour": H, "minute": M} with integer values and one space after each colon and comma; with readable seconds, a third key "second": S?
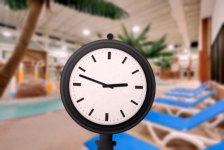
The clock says {"hour": 2, "minute": 48}
